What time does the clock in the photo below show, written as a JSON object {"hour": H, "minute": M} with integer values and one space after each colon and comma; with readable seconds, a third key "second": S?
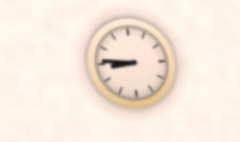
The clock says {"hour": 8, "minute": 46}
